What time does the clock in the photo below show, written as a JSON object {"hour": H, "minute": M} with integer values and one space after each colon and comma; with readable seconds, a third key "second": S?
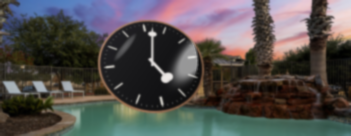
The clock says {"hour": 5, "minute": 2}
